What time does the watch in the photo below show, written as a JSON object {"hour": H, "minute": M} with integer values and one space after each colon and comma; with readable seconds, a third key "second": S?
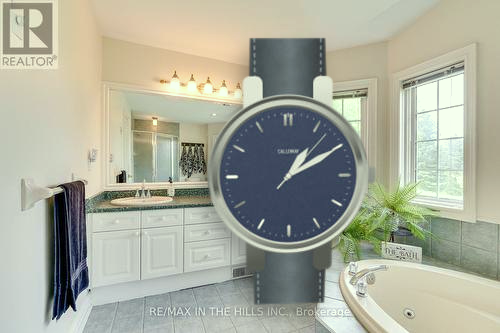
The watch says {"hour": 1, "minute": 10, "second": 7}
